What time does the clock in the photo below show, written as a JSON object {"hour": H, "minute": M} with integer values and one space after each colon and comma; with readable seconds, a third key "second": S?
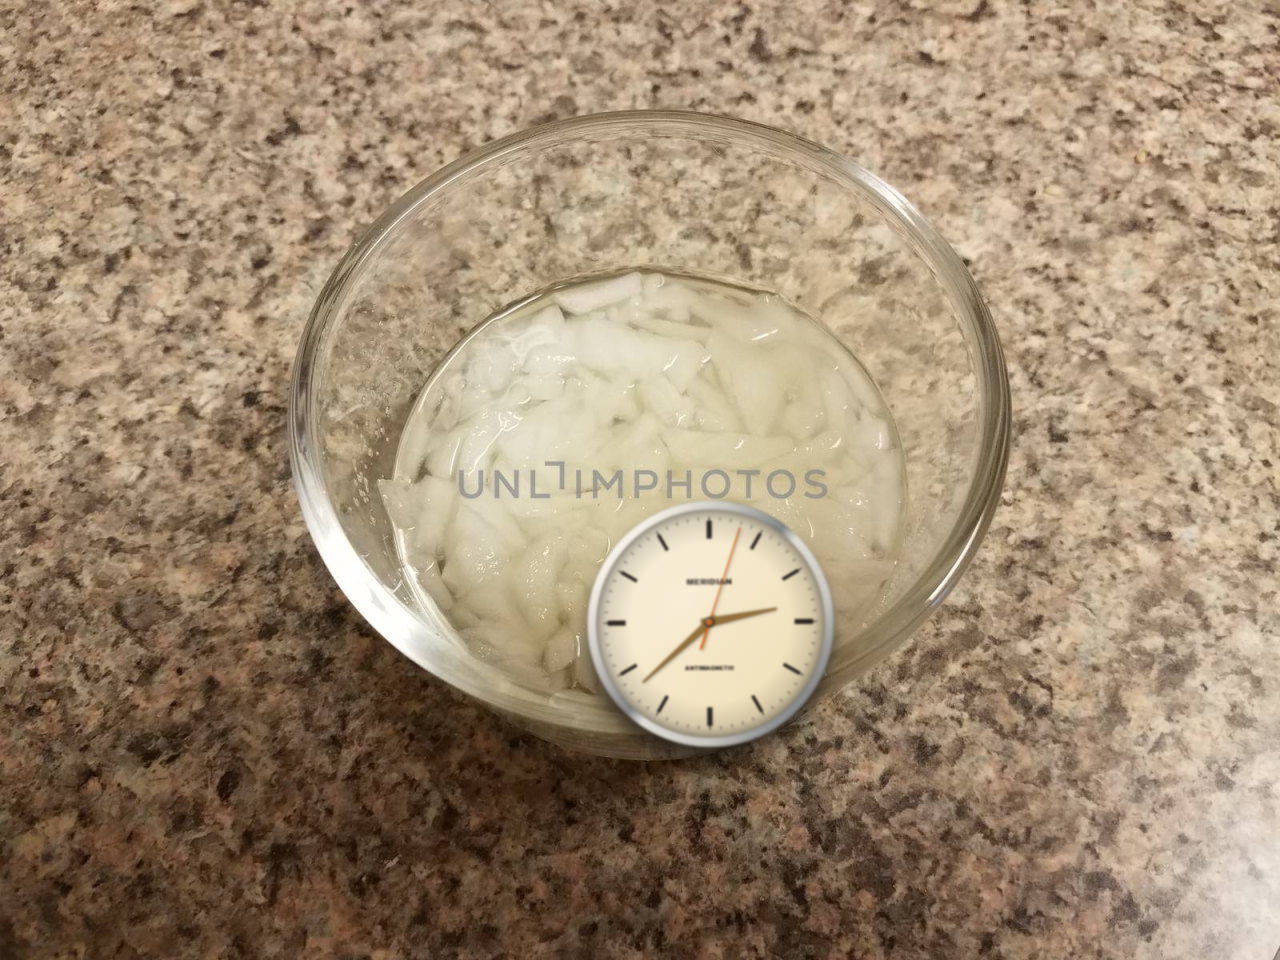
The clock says {"hour": 2, "minute": 38, "second": 3}
